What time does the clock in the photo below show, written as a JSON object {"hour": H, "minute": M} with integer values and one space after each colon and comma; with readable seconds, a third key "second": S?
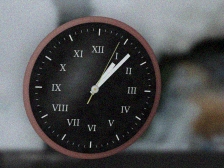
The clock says {"hour": 1, "minute": 7, "second": 4}
